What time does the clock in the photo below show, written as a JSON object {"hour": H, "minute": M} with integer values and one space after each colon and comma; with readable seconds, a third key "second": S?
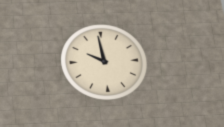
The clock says {"hour": 9, "minute": 59}
